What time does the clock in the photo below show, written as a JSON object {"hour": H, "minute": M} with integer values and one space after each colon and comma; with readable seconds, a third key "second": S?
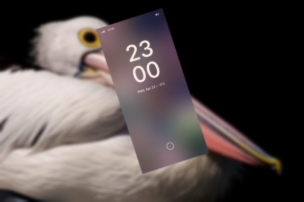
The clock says {"hour": 23, "minute": 0}
